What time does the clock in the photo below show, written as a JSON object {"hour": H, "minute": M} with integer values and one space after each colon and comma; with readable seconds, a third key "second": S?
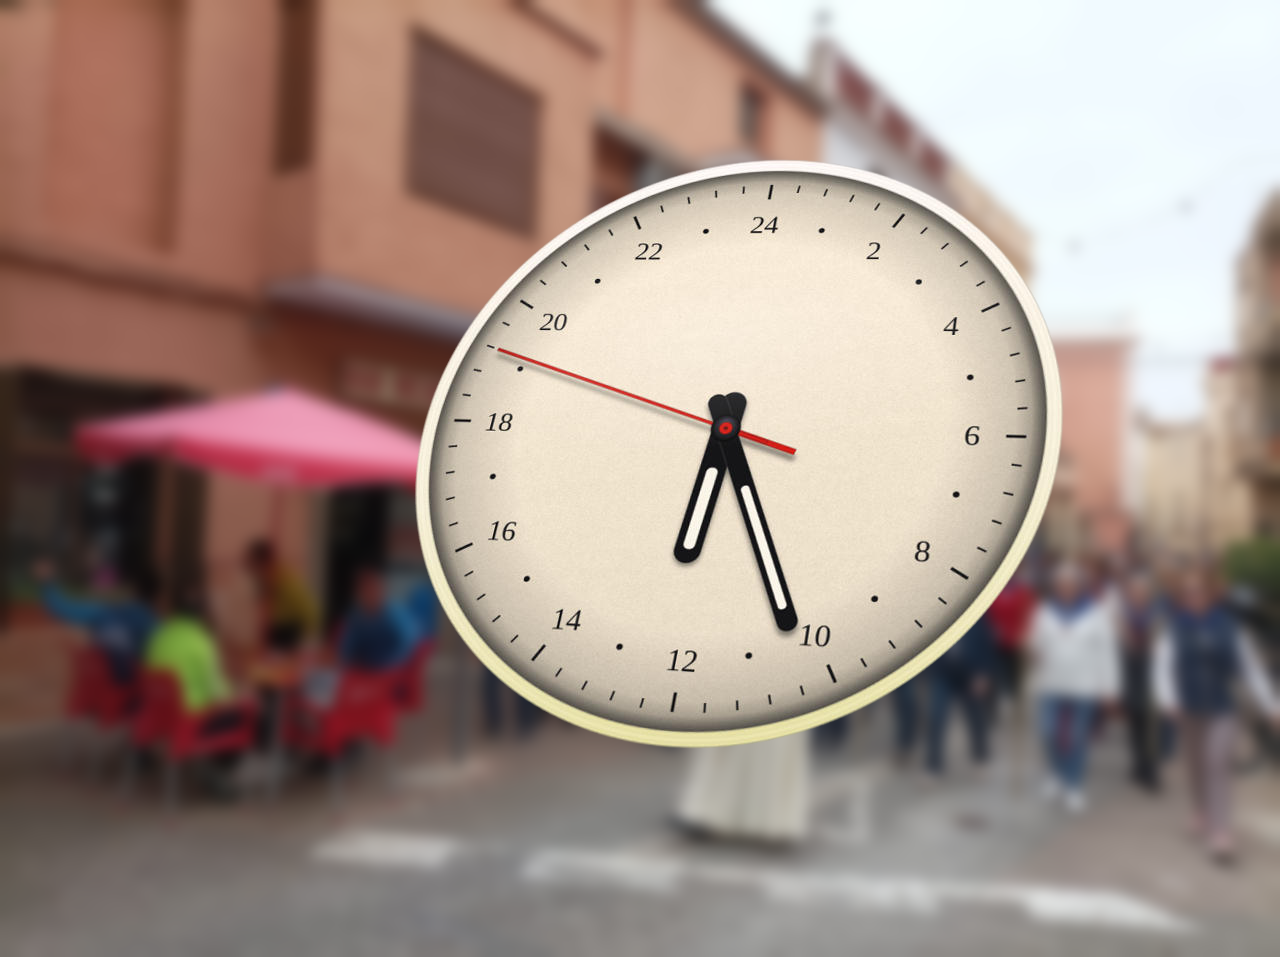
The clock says {"hour": 12, "minute": 25, "second": 48}
